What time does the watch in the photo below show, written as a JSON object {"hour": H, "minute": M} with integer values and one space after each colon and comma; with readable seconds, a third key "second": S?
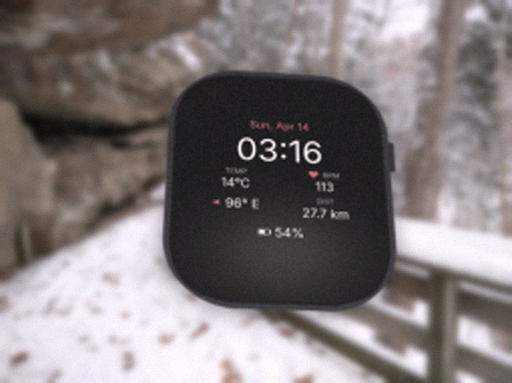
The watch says {"hour": 3, "minute": 16}
